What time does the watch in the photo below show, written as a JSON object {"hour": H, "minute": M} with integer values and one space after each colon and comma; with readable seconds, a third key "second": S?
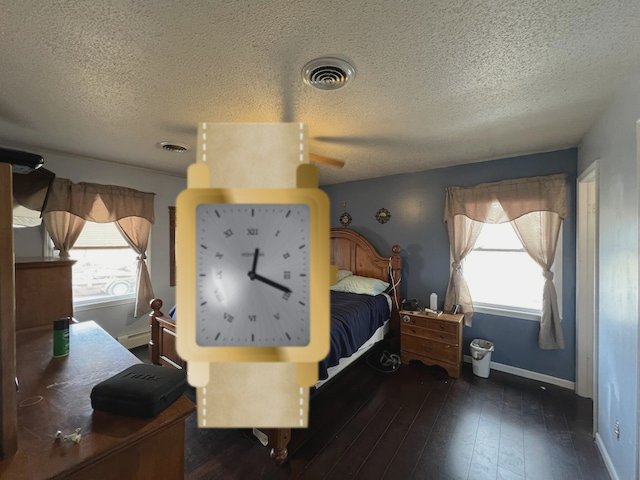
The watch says {"hour": 12, "minute": 19}
